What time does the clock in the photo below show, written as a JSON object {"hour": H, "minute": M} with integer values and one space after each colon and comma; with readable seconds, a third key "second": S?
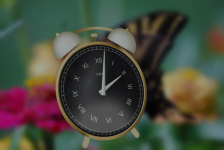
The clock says {"hour": 2, "minute": 2}
